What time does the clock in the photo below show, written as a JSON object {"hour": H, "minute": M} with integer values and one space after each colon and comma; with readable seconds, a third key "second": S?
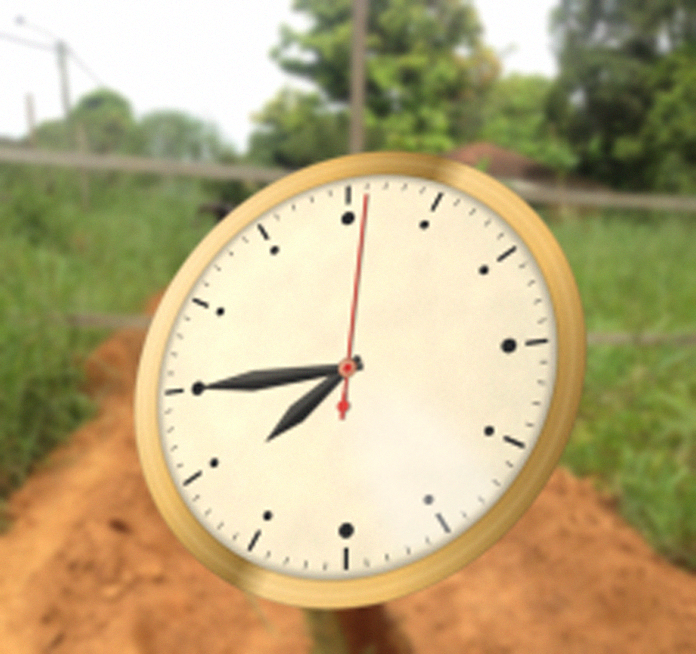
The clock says {"hour": 7, "minute": 45, "second": 1}
